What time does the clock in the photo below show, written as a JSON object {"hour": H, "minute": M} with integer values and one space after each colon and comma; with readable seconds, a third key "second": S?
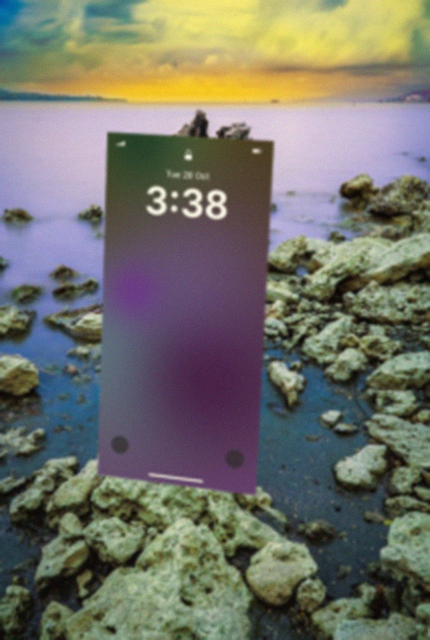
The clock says {"hour": 3, "minute": 38}
